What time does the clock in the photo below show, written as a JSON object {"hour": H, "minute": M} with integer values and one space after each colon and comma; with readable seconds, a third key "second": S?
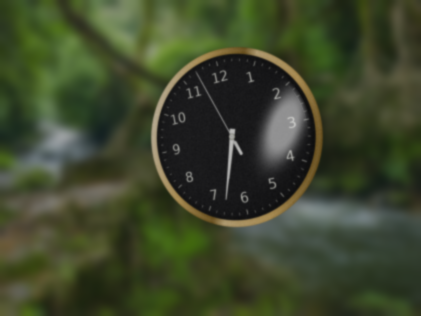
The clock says {"hour": 6, "minute": 32, "second": 57}
